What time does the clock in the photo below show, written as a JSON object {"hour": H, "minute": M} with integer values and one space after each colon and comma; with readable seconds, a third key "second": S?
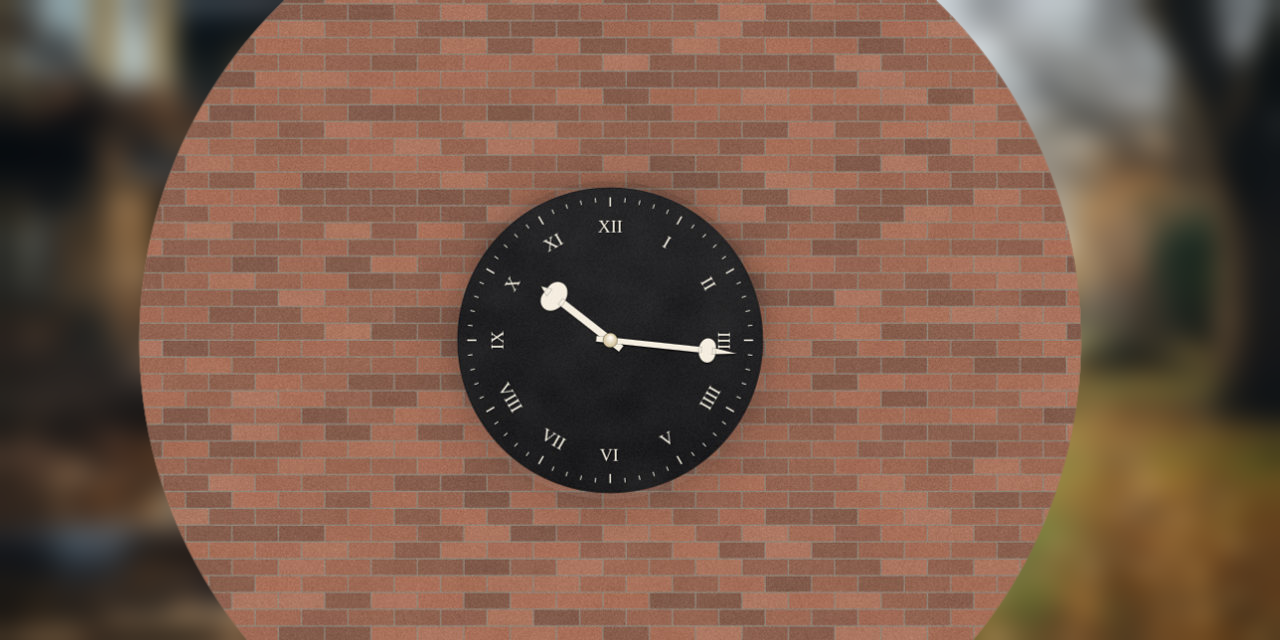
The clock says {"hour": 10, "minute": 16}
